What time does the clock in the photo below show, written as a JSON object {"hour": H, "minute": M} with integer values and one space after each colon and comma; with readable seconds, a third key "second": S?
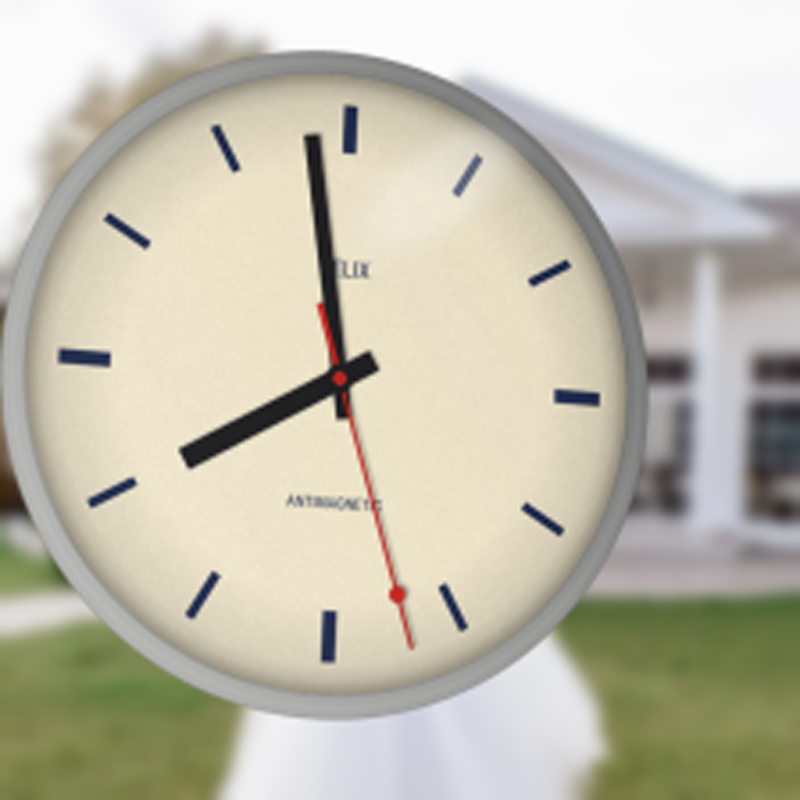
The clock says {"hour": 7, "minute": 58, "second": 27}
